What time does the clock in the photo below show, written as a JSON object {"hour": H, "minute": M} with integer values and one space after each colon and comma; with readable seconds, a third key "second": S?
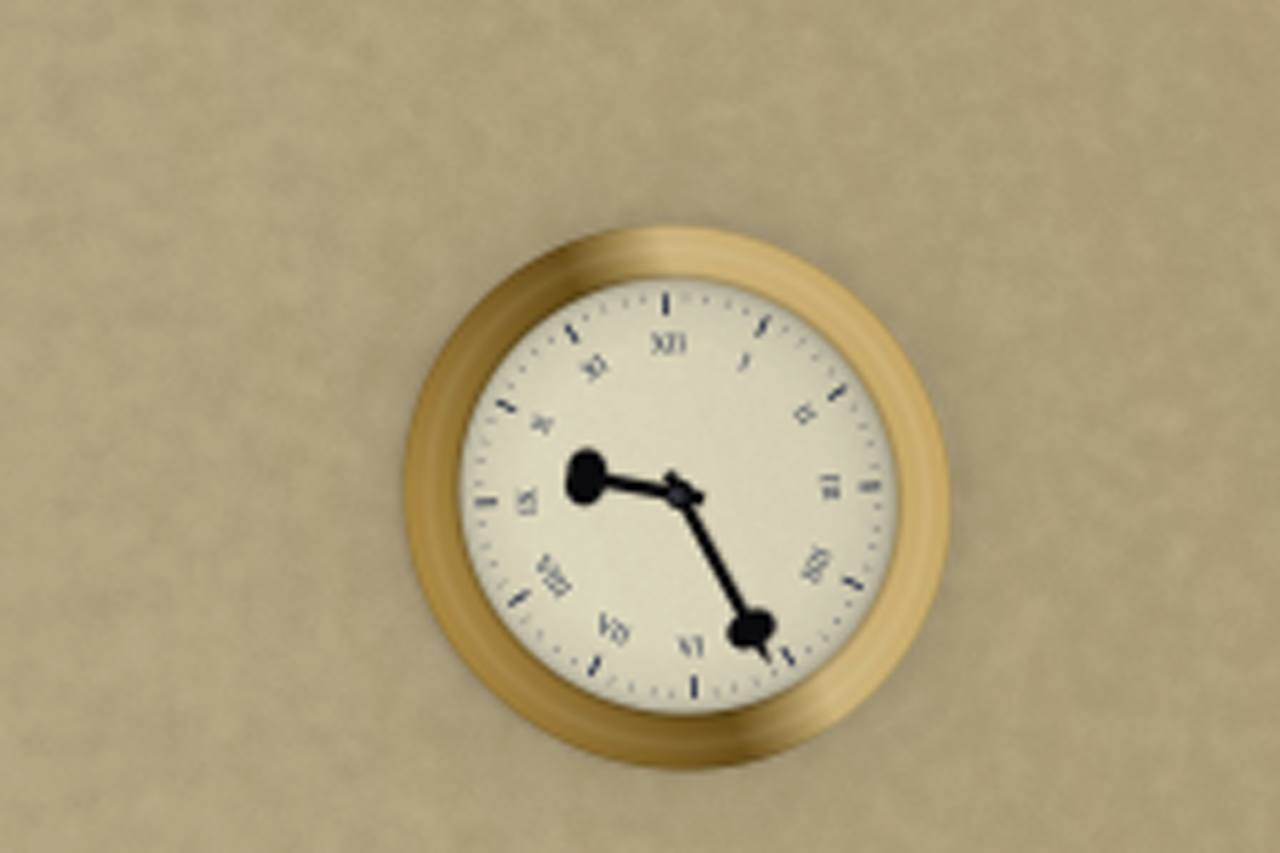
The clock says {"hour": 9, "minute": 26}
